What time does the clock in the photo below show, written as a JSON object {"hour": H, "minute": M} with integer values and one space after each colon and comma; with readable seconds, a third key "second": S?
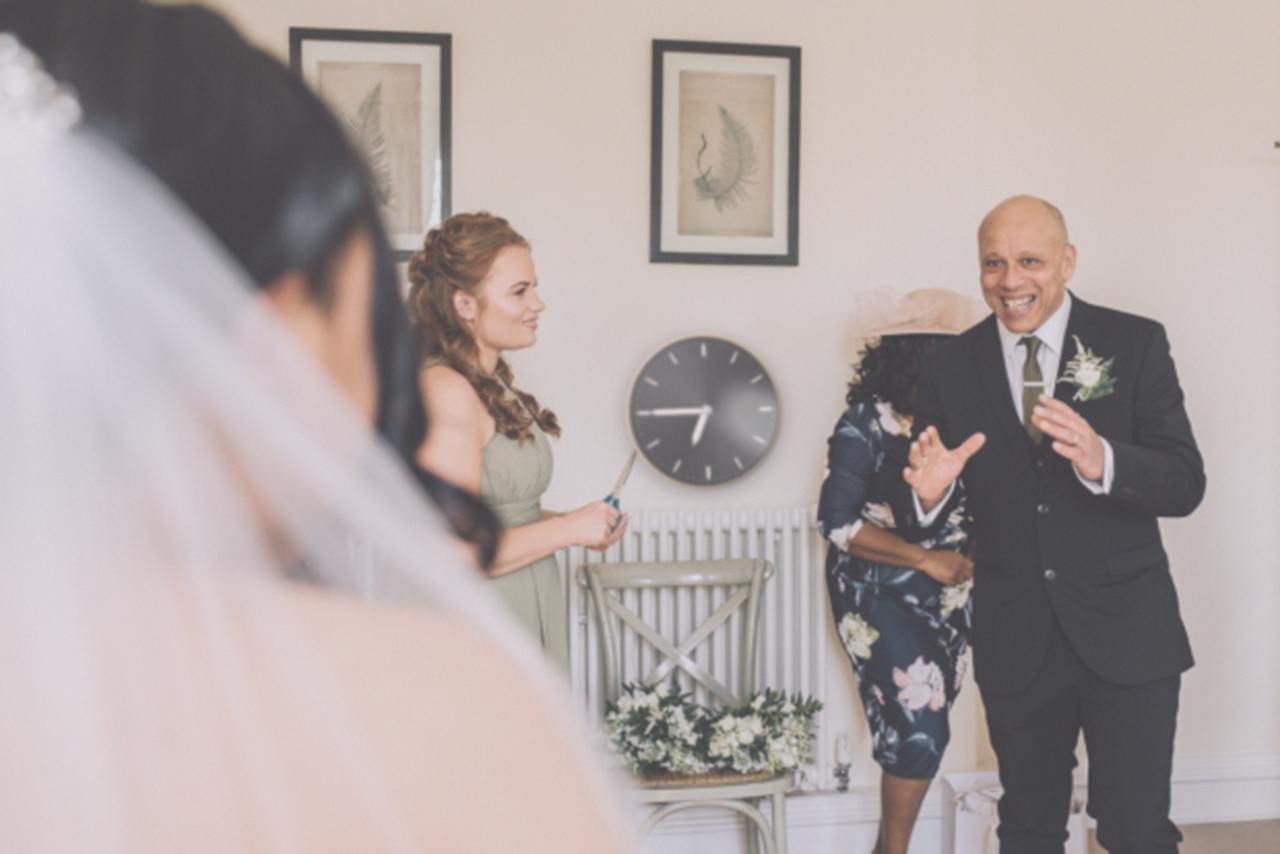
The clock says {"hour": 6, "minute": 45}
